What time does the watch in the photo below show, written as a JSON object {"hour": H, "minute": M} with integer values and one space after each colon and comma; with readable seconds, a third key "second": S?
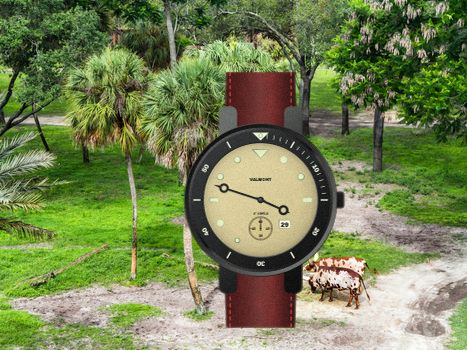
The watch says {"hour": 3, "minute": 48}
